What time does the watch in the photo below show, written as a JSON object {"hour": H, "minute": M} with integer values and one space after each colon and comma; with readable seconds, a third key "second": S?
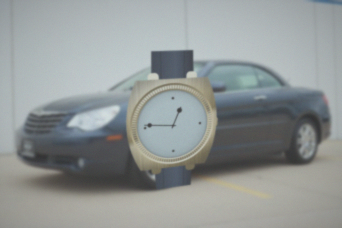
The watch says {"hour": 12, "minute": 46}
